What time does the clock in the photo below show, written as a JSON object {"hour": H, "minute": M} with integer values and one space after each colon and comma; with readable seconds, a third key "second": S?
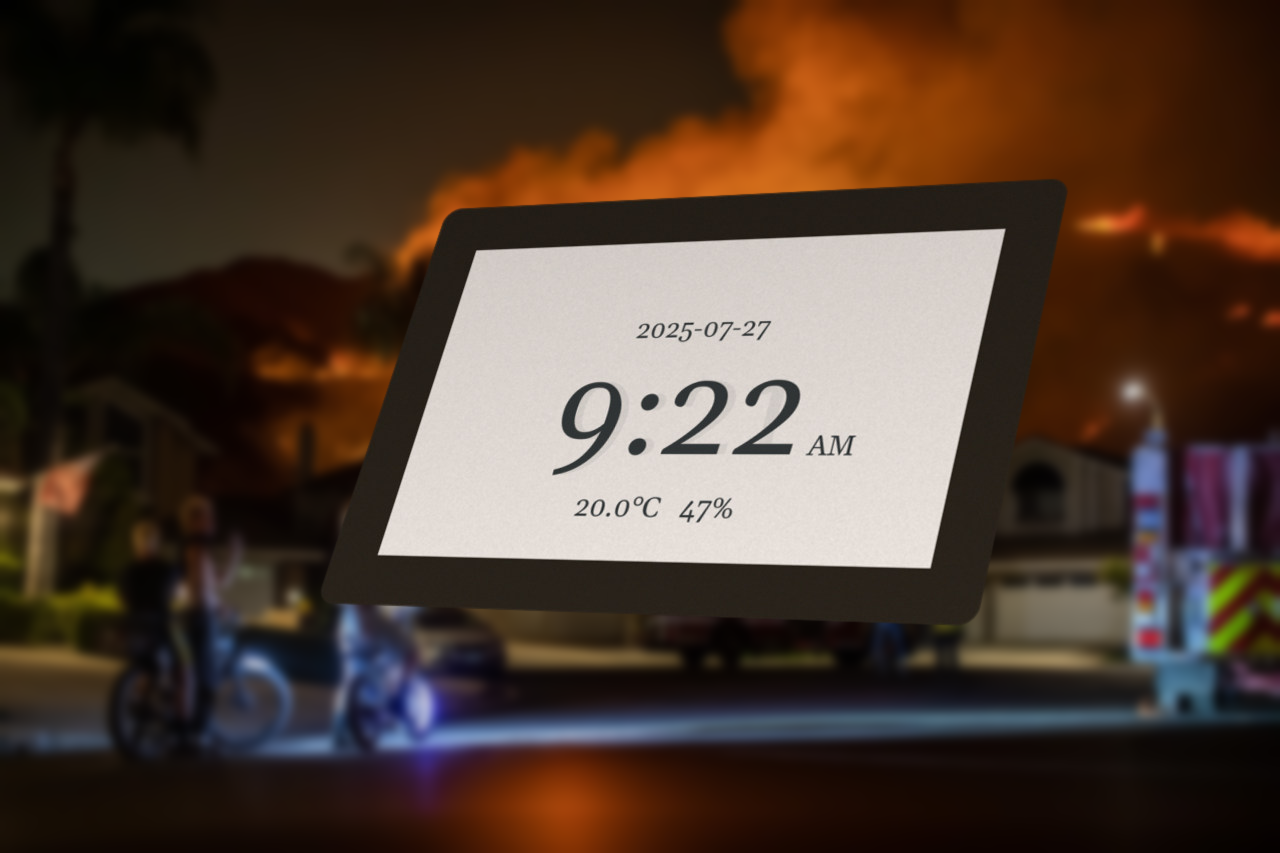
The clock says {"hour": 9, "minute": 22}
